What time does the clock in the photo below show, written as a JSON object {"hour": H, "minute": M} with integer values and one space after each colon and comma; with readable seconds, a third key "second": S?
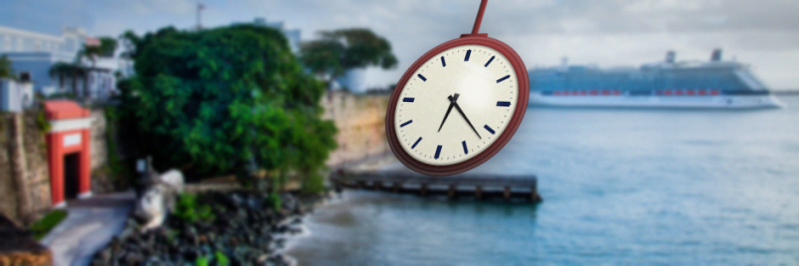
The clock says {"hour": 6, "minute": 22}
